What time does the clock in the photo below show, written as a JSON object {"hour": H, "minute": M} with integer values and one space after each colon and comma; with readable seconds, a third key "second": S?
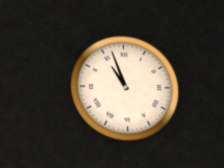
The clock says {"hour": 10, "minute": 57}
